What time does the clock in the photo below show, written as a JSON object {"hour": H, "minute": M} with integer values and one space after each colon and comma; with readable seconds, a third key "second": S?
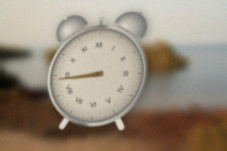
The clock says {"hour": 8, "minute": 44}
